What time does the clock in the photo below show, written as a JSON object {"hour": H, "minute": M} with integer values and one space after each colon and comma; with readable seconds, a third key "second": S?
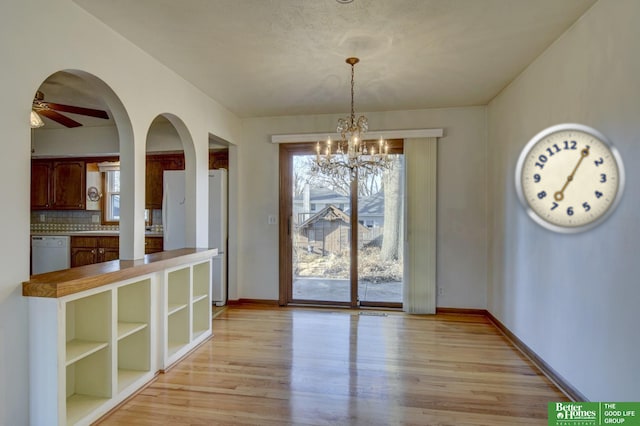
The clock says {"hour": 7, "minute": 5}
